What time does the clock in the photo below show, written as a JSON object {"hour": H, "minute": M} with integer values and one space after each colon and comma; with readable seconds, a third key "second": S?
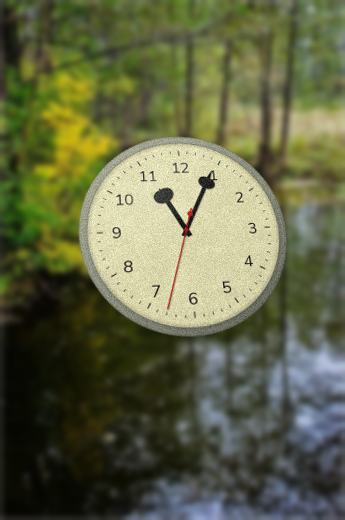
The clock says {"hour": 11, "minute": 4, "second": 33}
